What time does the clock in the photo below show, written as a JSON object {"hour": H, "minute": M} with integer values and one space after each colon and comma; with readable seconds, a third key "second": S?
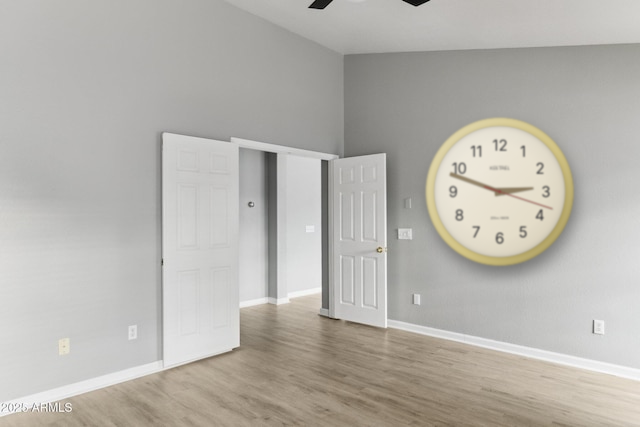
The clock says {"hour": 2, "minute": 48, "second": 18}
